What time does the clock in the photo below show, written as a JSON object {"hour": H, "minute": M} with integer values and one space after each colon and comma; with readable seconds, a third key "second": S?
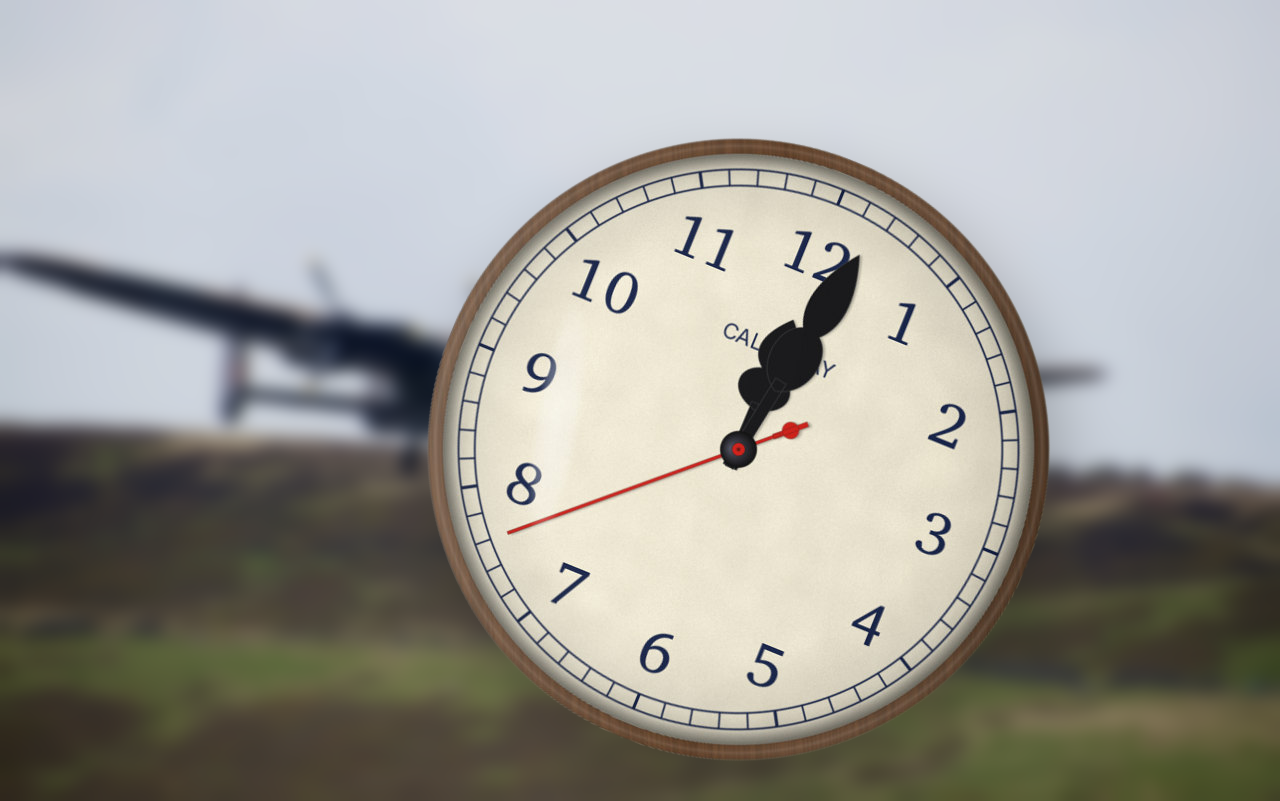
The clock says {"hour": 12, "minute": 1, "second": 38}
